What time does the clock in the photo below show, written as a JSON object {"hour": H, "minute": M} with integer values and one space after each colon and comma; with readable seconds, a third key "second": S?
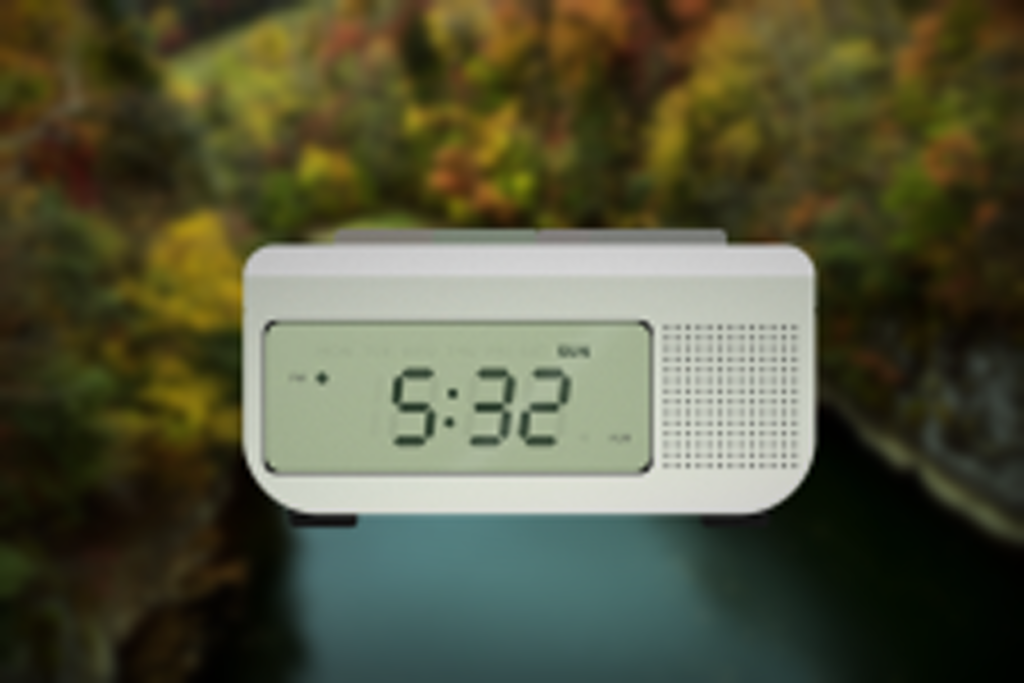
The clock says {"hour": 5, "minute": 32}
